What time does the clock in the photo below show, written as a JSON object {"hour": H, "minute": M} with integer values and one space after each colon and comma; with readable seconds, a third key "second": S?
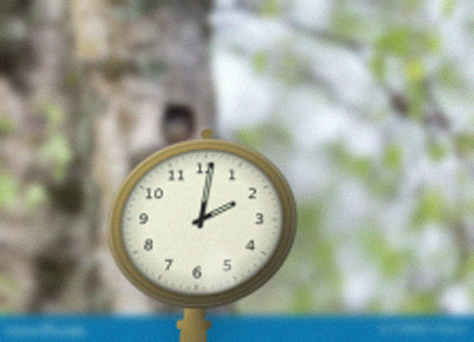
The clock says {"hour": 2, "minute": 1}
